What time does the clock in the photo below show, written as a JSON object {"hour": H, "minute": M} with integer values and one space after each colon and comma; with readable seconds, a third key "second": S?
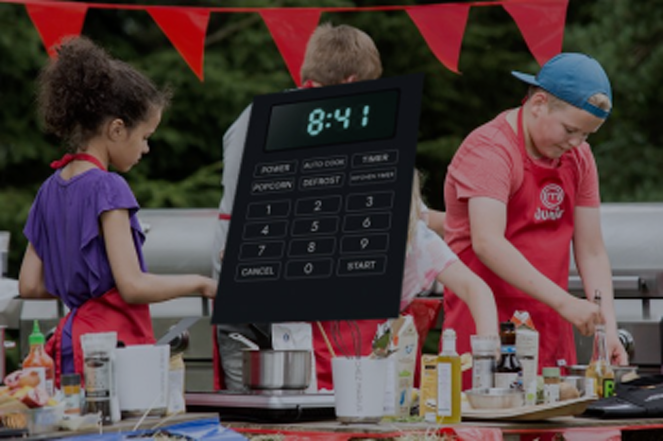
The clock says {"hour": 8, "minute": 41}
